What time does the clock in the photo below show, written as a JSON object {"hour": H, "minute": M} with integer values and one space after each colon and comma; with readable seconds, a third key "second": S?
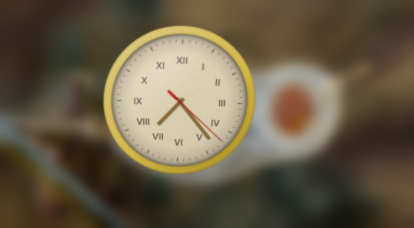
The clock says {"hour": 7, "minute": 23, "second": 22}
